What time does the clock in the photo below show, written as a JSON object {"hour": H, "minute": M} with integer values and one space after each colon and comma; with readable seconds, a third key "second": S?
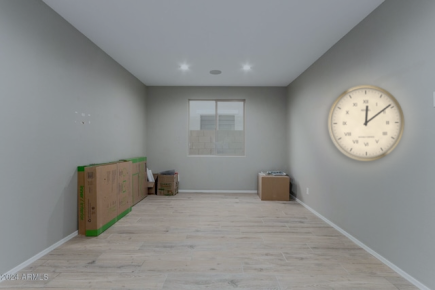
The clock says {"hour": 12, "minute": 9}
